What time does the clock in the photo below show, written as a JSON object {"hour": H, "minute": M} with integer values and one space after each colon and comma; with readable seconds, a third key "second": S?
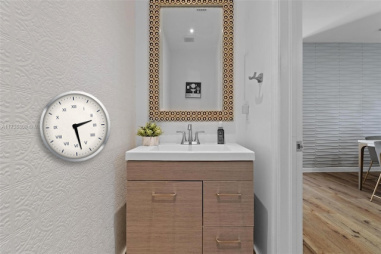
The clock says {"hour": 2, "minute": 28}
